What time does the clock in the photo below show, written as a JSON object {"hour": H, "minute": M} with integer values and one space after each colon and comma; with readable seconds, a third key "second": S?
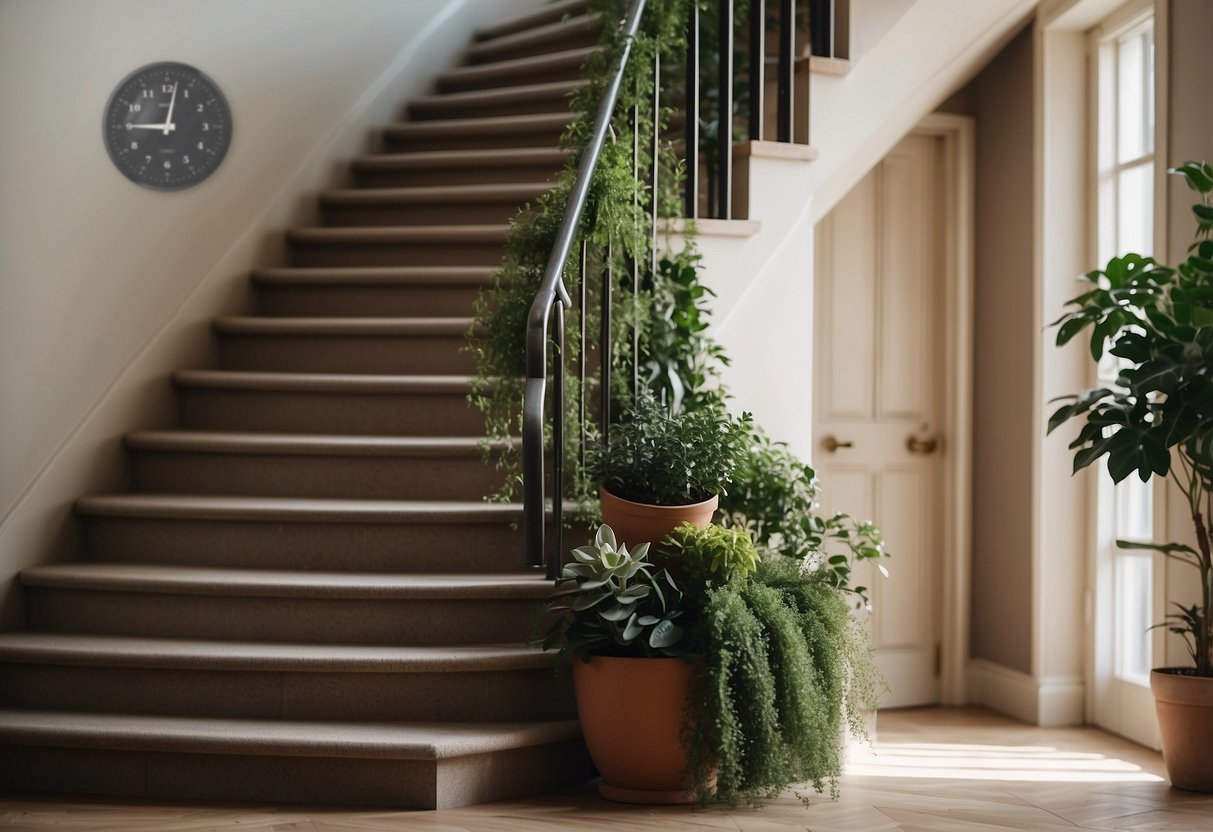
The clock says {"hour": 9, "minute": 2}
